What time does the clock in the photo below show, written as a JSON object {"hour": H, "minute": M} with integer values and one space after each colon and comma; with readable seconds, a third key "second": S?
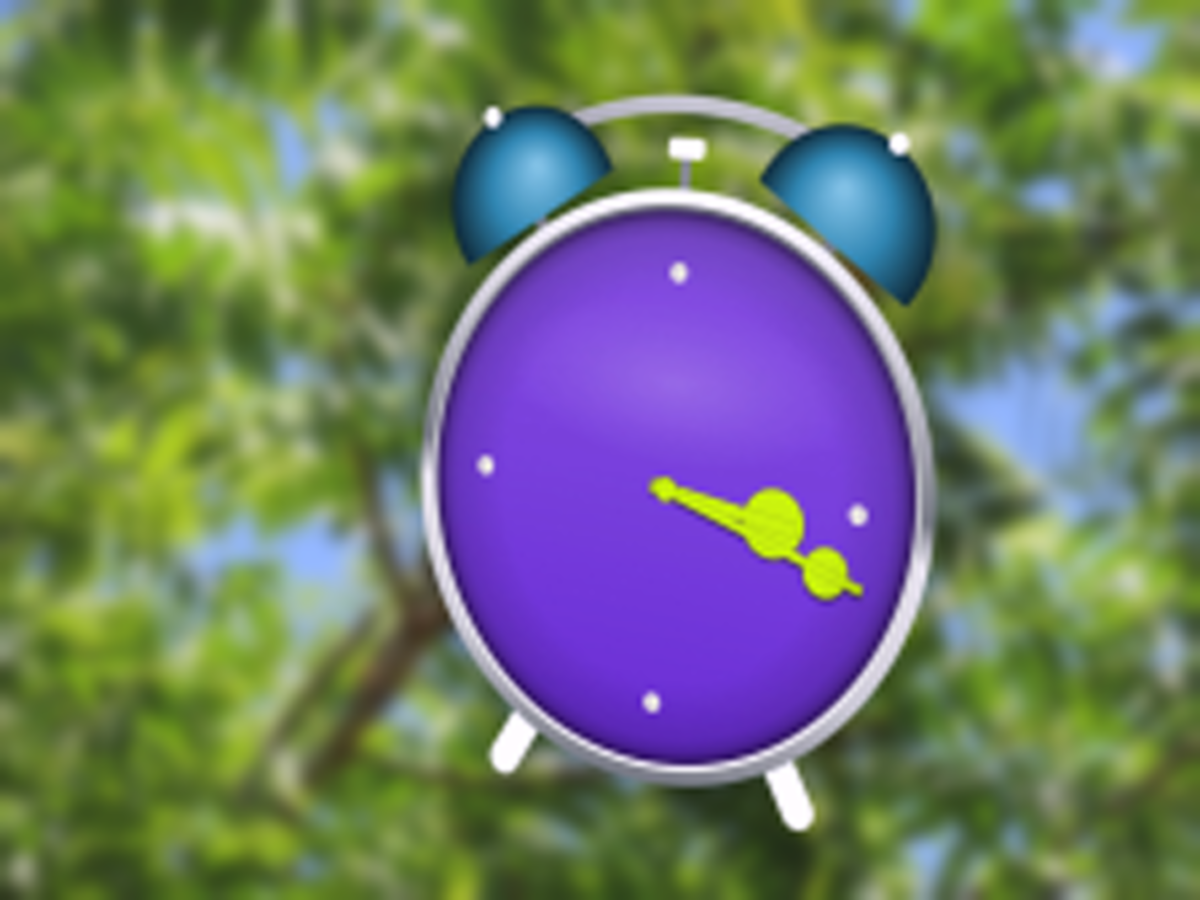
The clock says {"hour": 3, "minute": 18}
